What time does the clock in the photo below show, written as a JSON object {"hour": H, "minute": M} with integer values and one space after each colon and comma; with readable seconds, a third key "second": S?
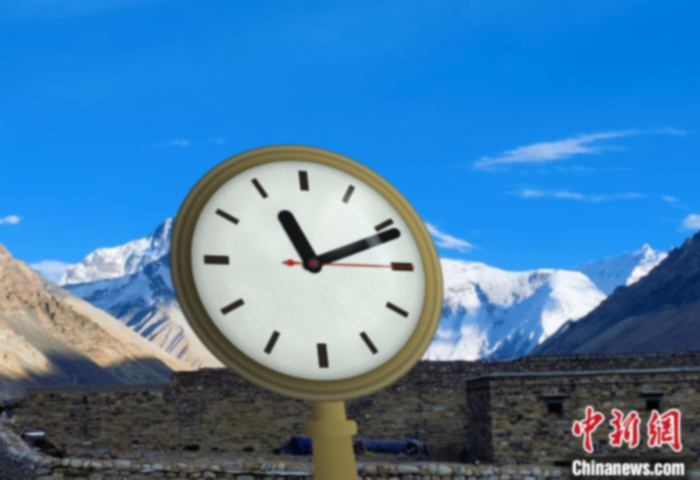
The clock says {"hour": 11, "minute": 11, "second": 15}
